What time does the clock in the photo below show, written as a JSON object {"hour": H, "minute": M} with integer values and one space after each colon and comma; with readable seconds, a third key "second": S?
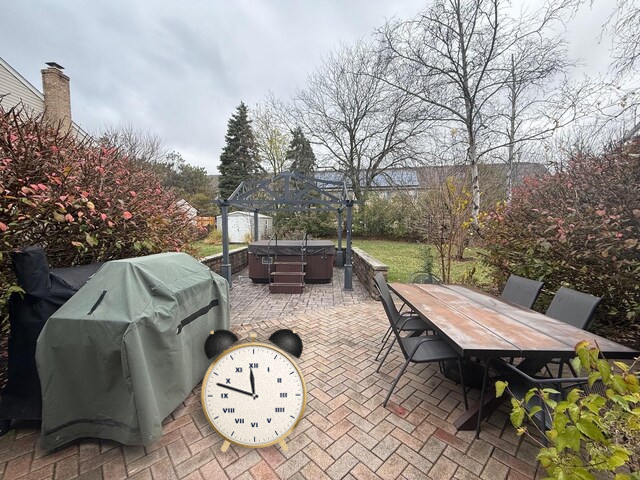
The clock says {"hour": 11, "minute": 48}
